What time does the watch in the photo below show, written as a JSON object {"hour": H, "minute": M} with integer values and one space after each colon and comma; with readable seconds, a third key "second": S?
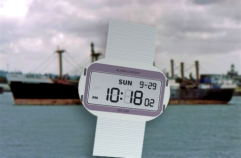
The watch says {"hour": 10, "minute": 18, "second": 2}
